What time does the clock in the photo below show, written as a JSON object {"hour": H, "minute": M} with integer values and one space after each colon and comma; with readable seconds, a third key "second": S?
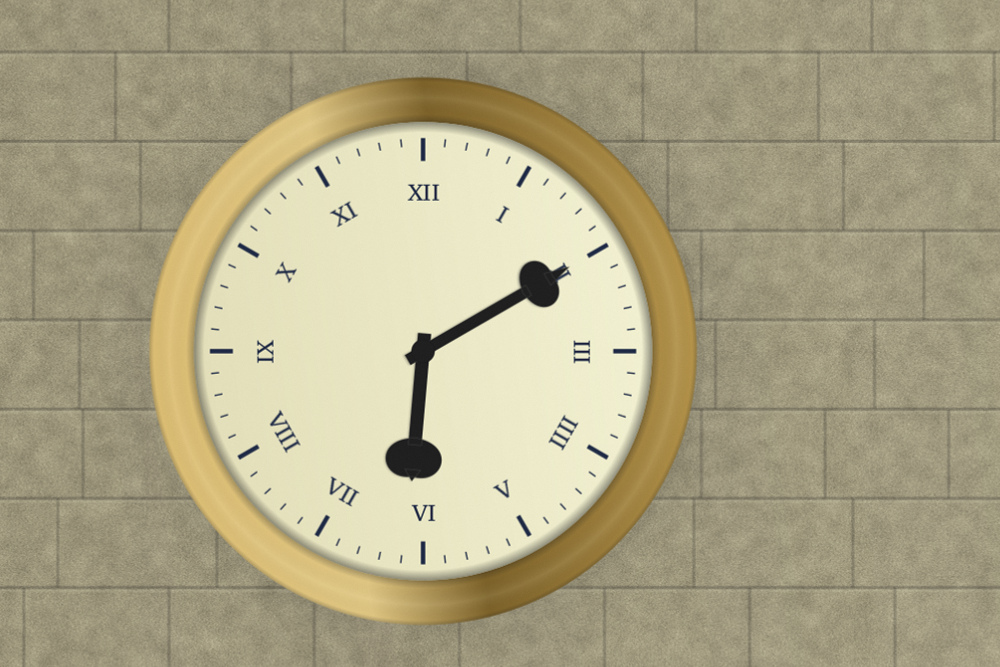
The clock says {"hour": 6, "minute": 10}
